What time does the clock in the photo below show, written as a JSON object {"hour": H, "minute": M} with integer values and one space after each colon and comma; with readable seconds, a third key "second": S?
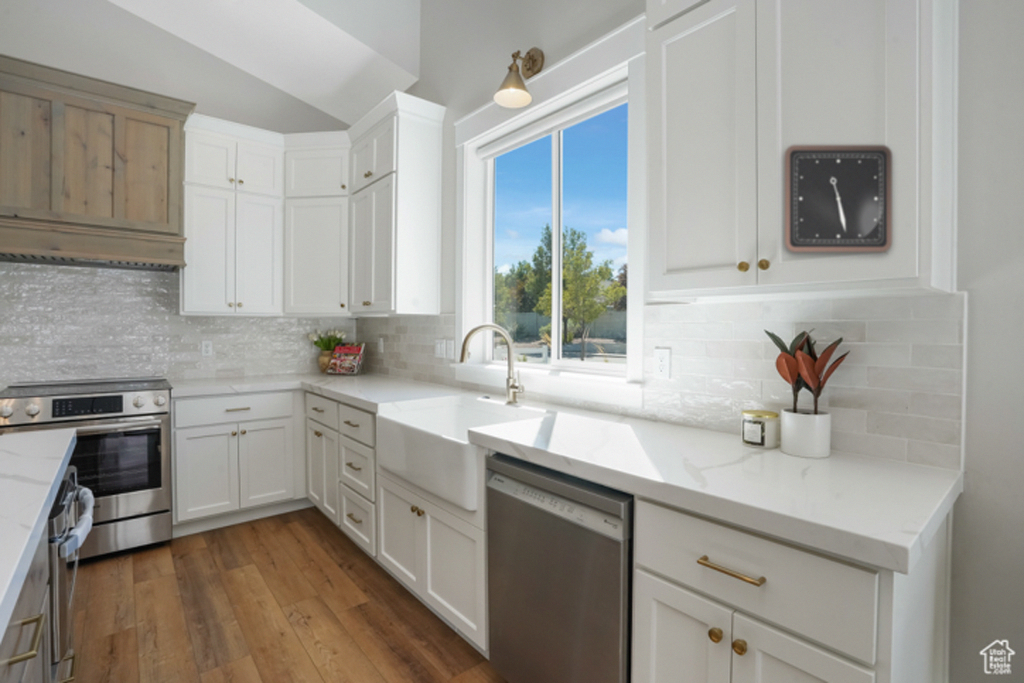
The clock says {"hour": 11, "minute": 28}
